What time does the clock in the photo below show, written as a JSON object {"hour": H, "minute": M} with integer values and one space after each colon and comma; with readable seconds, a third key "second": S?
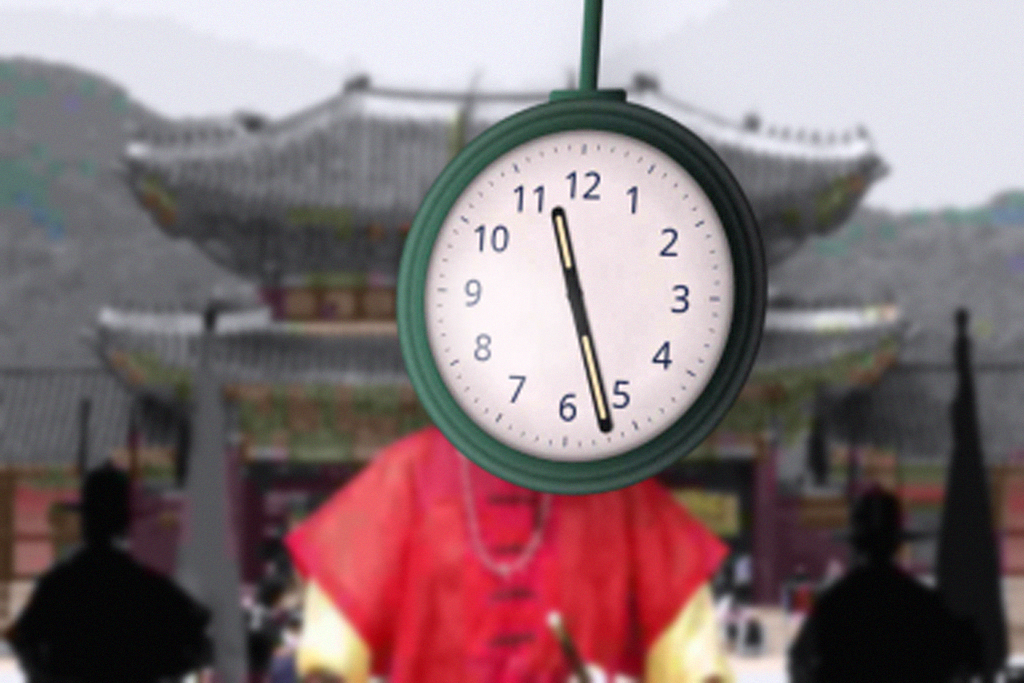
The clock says {"hour": 11, "minute": 27}
